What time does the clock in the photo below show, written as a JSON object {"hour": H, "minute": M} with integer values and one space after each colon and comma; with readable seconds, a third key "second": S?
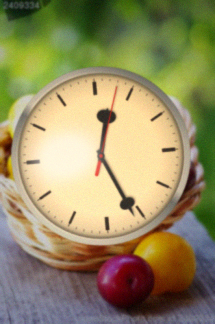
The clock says {"hour": 12, "minute": 26, "second": 3}
